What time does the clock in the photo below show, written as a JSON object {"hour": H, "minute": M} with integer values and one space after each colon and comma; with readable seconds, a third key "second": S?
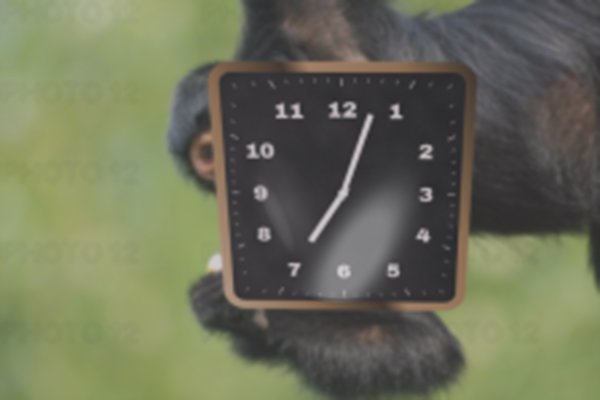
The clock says {"hour": 7, "minute": 3}
